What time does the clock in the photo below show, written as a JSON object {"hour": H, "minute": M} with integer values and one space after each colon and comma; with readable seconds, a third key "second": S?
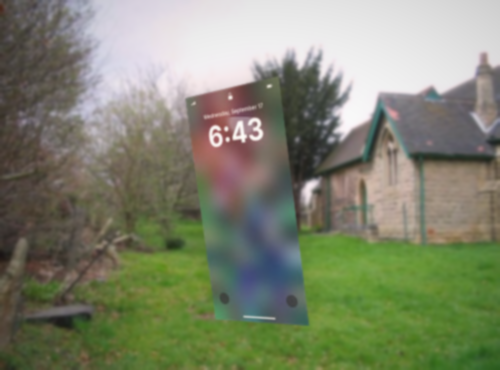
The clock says {"hour": 6, "minute": 43}
